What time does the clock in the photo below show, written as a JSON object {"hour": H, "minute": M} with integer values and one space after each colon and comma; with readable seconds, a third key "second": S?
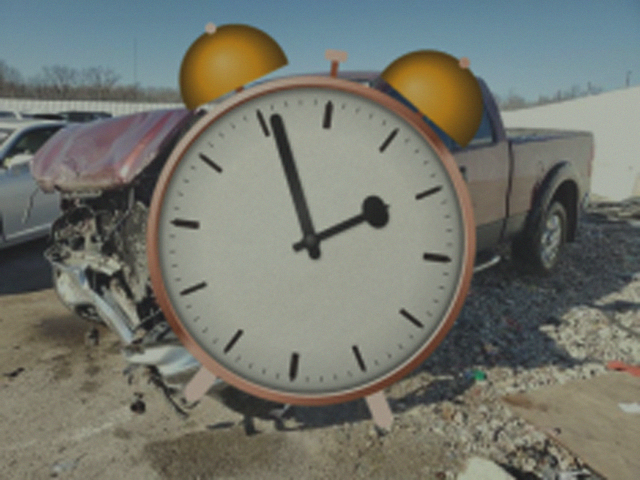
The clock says {"hour": 1, "minute": 56}
